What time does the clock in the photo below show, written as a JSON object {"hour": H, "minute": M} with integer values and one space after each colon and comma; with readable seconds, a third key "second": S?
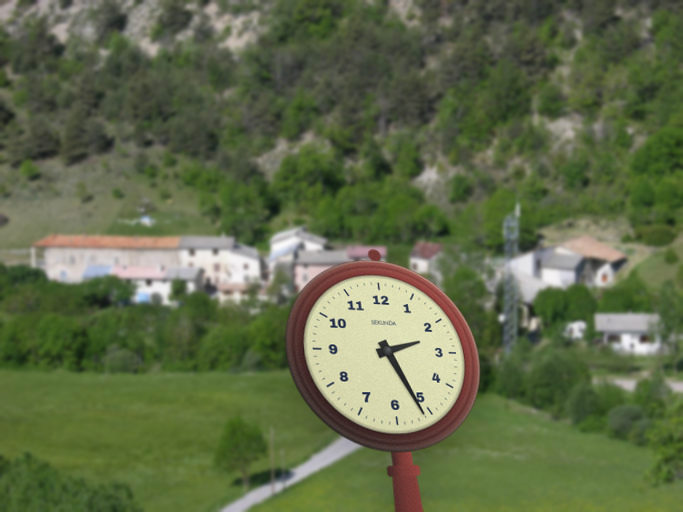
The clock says {"hour": 2, "minute": 26}
